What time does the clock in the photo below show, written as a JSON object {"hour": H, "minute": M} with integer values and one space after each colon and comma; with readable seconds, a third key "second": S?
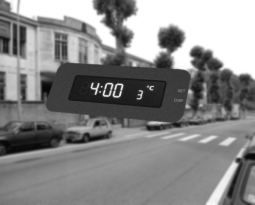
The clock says {"hour": 4, "minute": 0}
